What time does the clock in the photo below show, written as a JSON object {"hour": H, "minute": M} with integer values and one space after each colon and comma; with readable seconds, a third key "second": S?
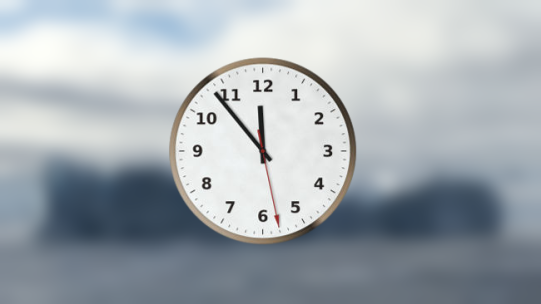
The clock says {"hour": 11, "minute": 53, "second": 28}
